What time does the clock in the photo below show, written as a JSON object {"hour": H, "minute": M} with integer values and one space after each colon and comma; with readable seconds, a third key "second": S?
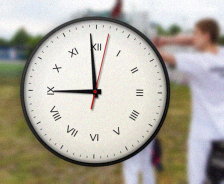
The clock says {"hour": 8, "minute": 59, "second": 2}
